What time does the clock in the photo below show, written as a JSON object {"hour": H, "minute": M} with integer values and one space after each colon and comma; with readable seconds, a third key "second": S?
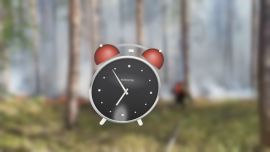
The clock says {"hour": 6, "minute": 54}
